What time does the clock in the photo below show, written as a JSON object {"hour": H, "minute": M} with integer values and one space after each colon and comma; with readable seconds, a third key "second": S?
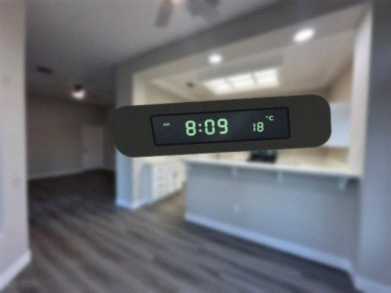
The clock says {"hour": 8, "minute": 9}
